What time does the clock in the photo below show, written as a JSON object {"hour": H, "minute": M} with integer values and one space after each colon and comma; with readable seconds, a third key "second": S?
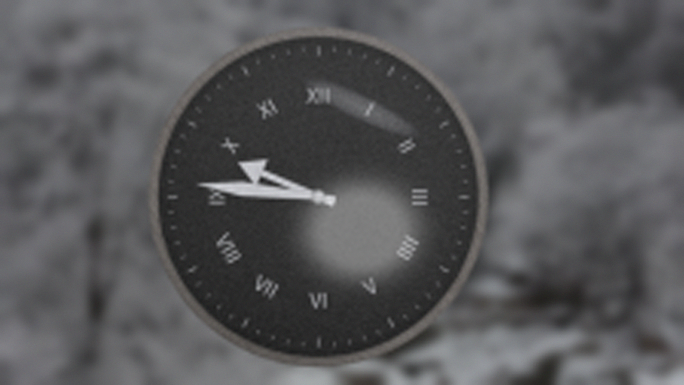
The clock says {"hour": 9, "minute": 46}
